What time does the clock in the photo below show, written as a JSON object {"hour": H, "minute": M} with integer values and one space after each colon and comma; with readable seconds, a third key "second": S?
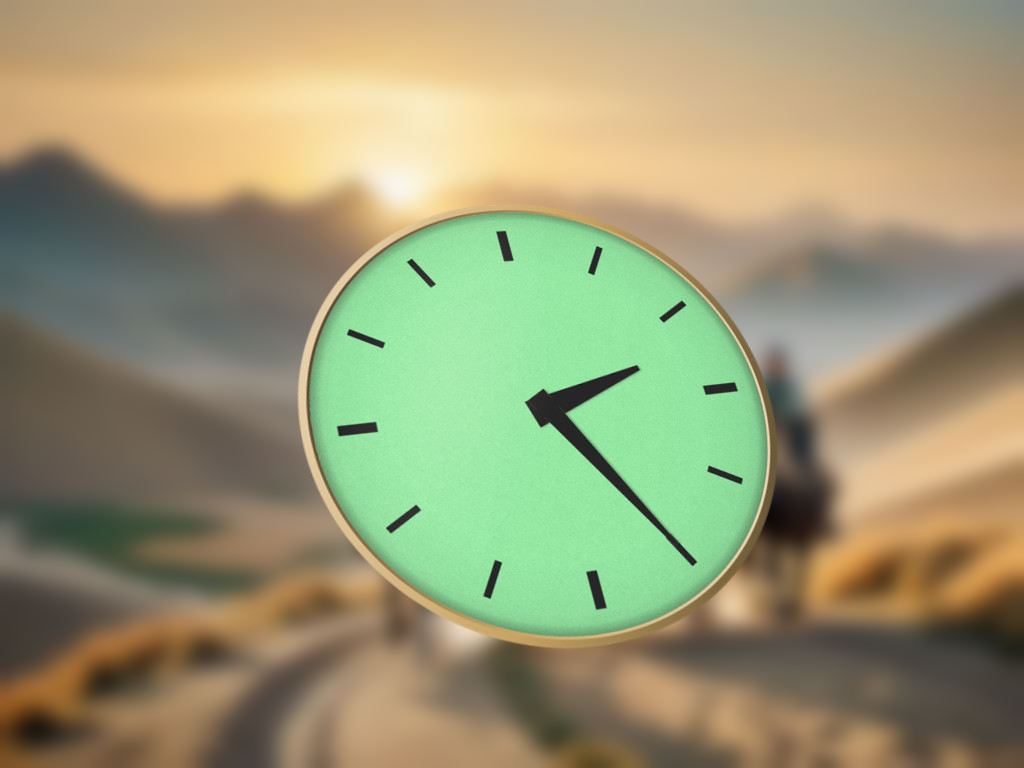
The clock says {"hour": 2, "minute": 25}
